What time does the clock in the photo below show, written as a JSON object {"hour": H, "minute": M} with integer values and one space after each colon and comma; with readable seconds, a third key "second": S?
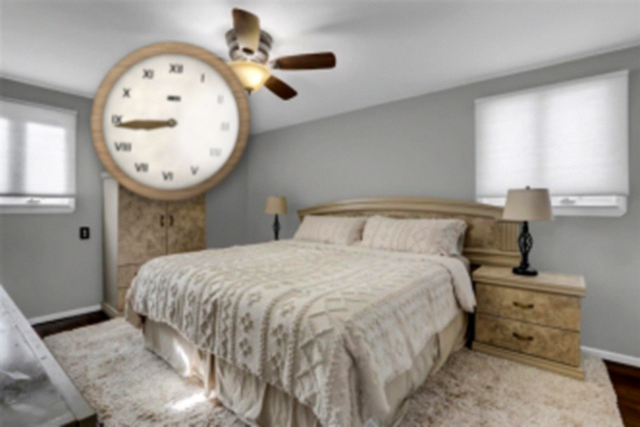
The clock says {"hour": 8, "minute": 44}
